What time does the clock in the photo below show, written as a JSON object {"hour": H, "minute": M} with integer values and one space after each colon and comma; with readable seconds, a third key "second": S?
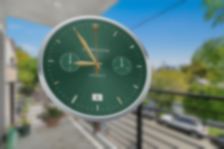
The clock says {"hour": 8, "minute": 55}
